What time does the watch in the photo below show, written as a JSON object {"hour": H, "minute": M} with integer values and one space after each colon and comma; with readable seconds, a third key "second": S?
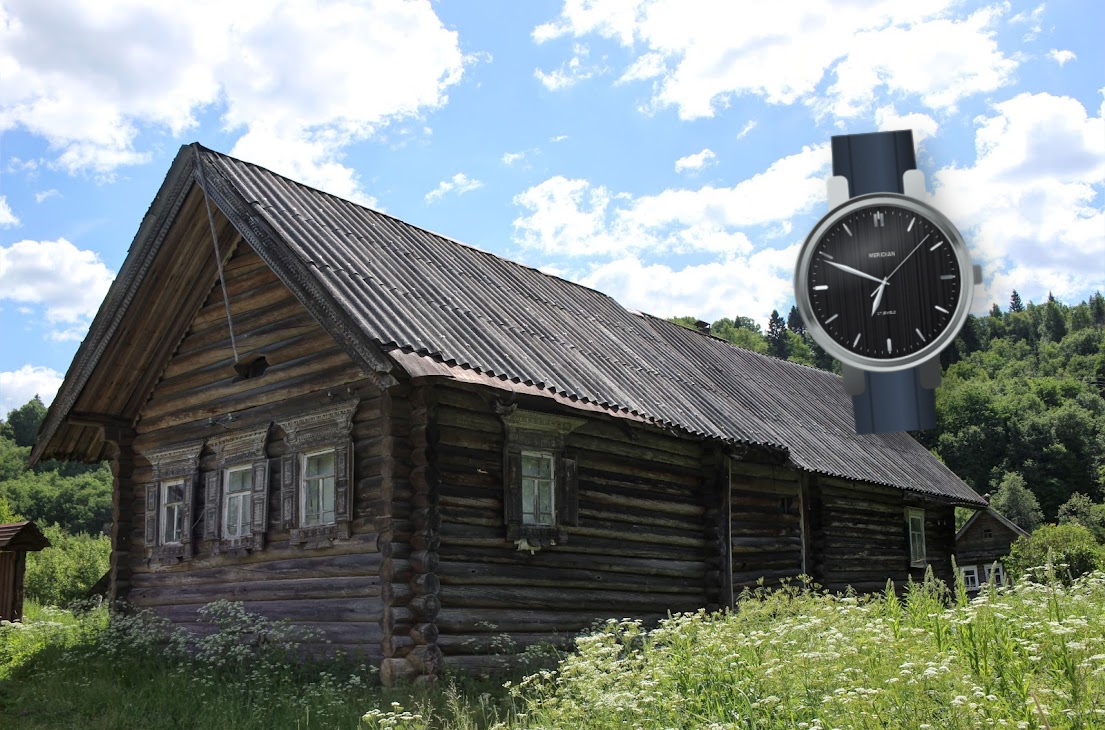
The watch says {"hour": 6, "minute": 49, "second": 8}
